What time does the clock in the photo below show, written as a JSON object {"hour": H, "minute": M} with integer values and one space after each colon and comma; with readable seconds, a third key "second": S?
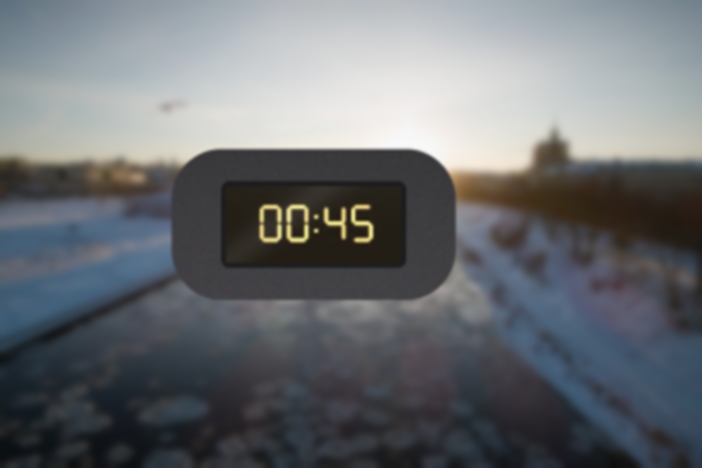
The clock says {"hour": 0, "minute": 45}
